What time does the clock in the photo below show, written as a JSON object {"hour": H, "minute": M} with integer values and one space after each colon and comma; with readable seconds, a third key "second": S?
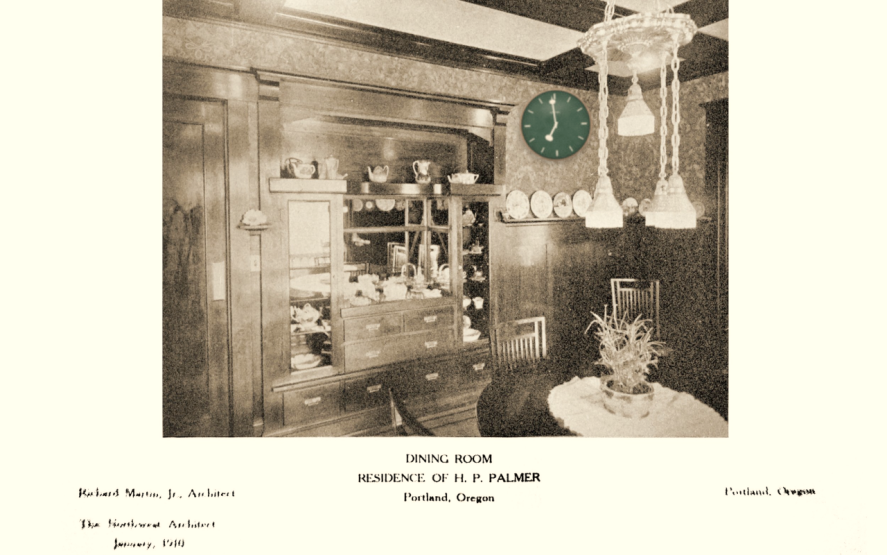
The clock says {"hour": 6, "minute": 59}
